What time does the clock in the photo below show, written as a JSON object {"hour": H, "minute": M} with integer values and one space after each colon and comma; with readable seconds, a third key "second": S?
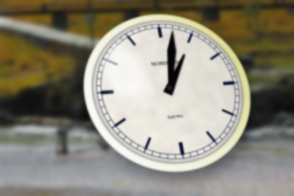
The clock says {"hour": 1, "minute": 2}
